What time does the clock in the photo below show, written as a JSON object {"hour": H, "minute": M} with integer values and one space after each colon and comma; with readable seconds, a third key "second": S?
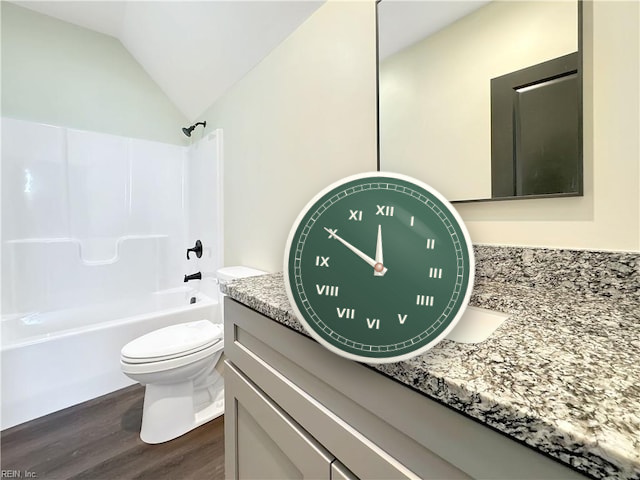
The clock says {"hour": 11, "minute": 50}
